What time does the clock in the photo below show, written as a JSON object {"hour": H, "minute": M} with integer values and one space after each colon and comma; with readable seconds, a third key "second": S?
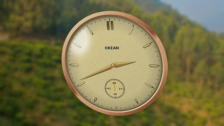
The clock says {"hour": 2, "minute": 41}
